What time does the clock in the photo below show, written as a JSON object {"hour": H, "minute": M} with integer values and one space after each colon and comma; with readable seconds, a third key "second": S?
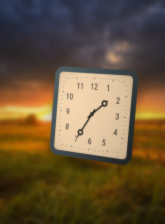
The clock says {"hour": 1, "minute": 35}
